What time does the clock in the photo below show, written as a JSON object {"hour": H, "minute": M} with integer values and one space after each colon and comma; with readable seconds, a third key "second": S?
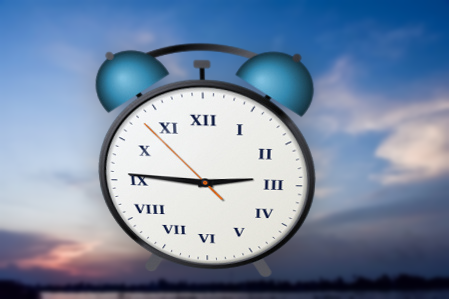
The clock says {"hour": 2, "minute": 45, "second": 53}
